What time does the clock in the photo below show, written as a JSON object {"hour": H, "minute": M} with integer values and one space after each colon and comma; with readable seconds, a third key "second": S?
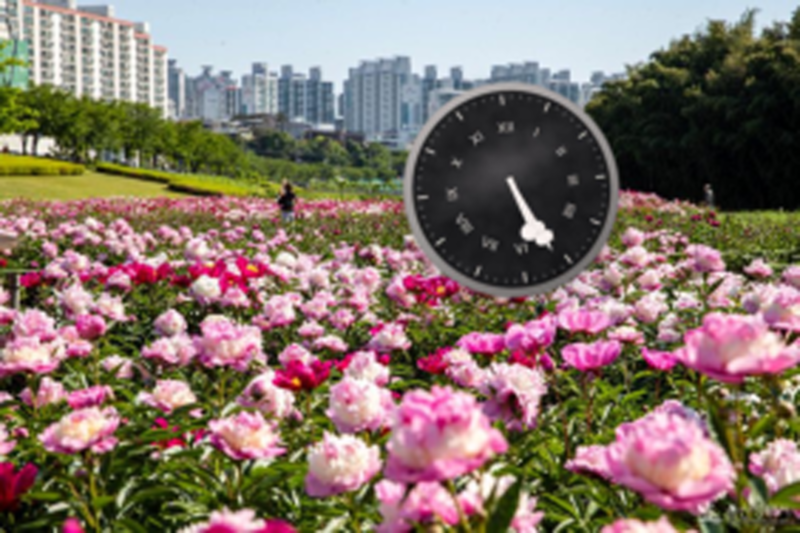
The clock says {"hour": 5, "minute": 26}
